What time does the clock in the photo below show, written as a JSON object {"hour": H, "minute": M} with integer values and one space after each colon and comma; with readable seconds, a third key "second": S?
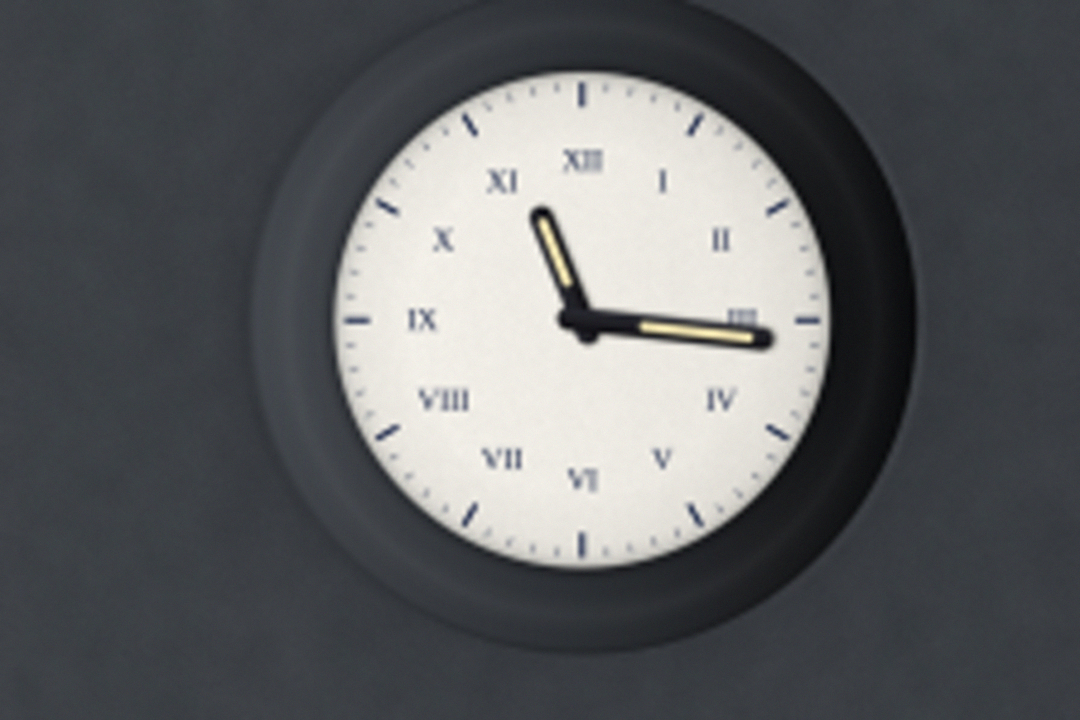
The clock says {"hour": 11, "minute": 16}
